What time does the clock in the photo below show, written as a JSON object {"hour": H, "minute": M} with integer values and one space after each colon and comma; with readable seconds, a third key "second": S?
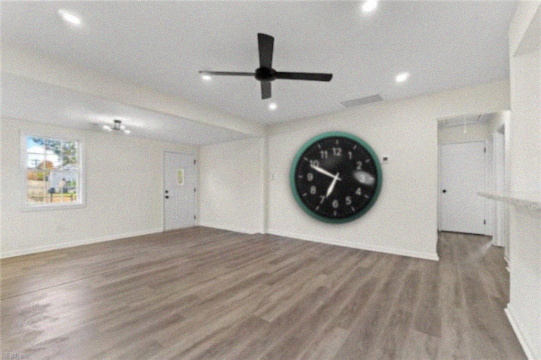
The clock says {"hour": 6, "minute": 49}
